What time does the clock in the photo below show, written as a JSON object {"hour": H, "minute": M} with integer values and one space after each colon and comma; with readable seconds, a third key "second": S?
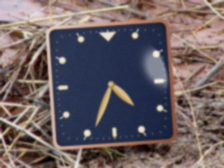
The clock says {"hour": 4, "minute": 34}
